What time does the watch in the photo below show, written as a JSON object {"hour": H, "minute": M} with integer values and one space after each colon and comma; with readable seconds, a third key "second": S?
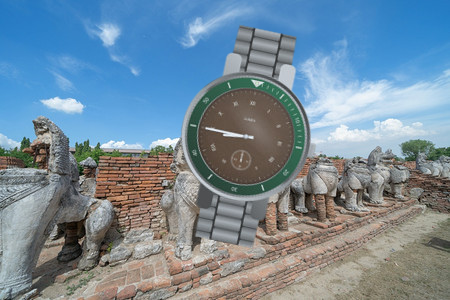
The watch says {"hour": 8, "minute": 45}
